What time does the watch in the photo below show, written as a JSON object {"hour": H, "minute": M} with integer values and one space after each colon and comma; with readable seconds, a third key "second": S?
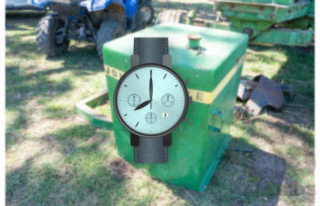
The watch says {"hour": 8, "minute": 0}
